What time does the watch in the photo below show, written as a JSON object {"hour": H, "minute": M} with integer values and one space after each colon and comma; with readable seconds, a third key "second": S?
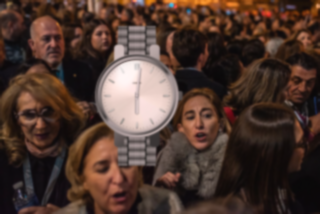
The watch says {"hour": 6, "minute": 1}
